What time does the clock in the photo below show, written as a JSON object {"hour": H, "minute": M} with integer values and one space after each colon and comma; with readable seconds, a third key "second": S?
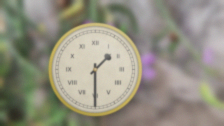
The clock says {"hour": 1, "minute": 30}
